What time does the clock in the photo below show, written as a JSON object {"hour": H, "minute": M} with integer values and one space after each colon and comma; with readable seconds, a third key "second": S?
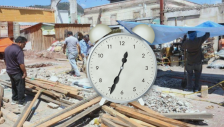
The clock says {"hour": 12, "minute": 34}
